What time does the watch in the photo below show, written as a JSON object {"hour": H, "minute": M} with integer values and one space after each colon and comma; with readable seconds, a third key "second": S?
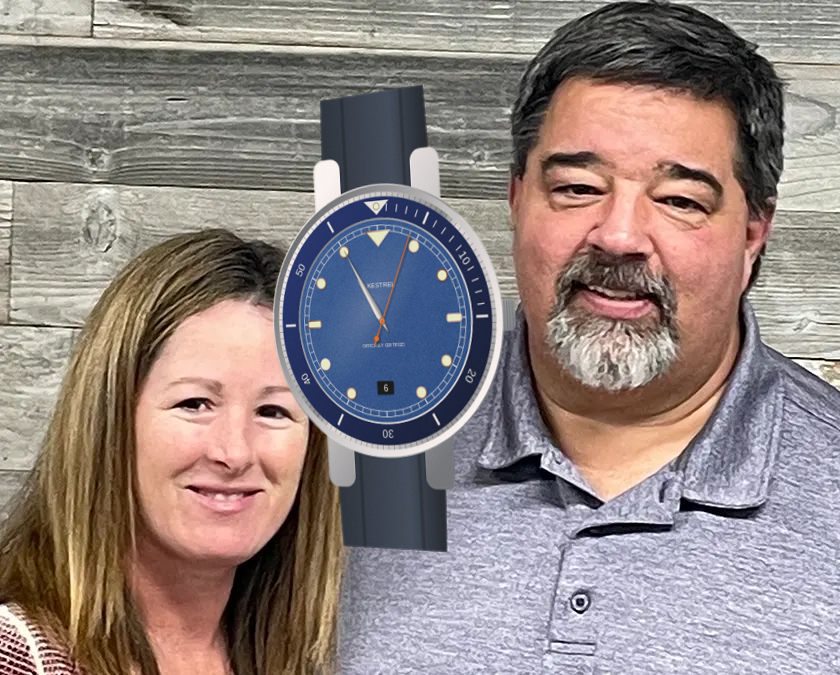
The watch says {"hour": 10, "minute": 55, "second": 4}
